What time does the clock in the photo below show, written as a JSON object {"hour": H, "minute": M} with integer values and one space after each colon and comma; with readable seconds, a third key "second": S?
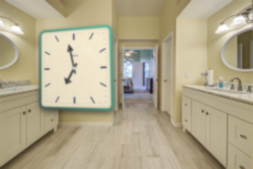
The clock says {"hour": 6, "minute": 58}
